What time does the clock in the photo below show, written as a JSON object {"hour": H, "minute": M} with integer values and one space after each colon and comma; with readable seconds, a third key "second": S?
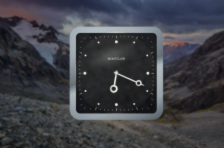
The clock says {"hour": 6, "minute": 19}
